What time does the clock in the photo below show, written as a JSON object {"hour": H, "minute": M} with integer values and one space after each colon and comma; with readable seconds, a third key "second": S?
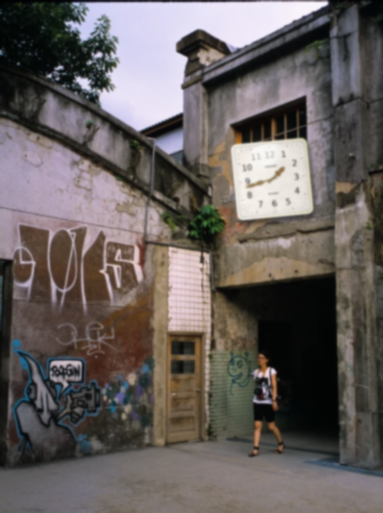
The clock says {"hour": 1, "minute": 43}
